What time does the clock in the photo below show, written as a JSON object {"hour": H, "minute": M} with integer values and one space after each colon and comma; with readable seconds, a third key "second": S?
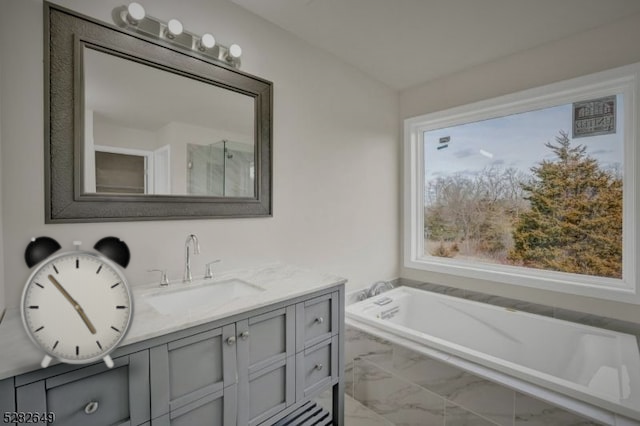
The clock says {"hour": 4, "minute": 53}
